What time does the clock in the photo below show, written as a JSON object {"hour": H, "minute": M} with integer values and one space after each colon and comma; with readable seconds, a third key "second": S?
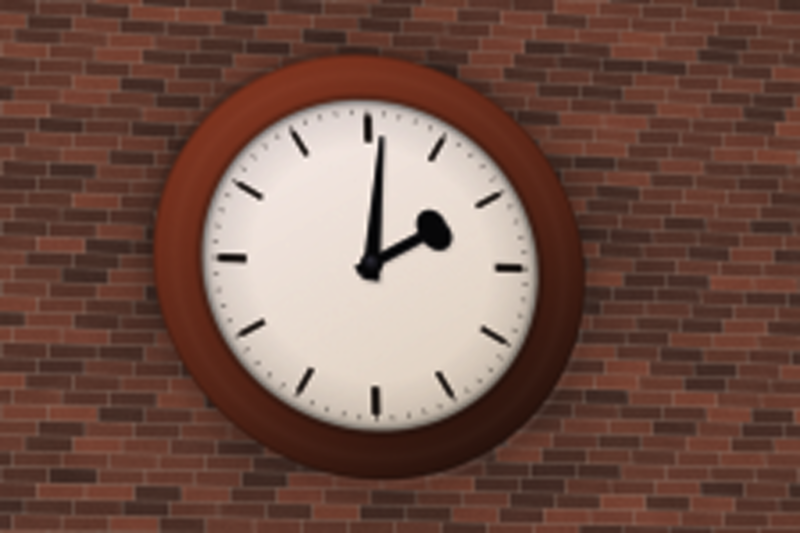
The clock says {"hour": 2, "minute": 1}
